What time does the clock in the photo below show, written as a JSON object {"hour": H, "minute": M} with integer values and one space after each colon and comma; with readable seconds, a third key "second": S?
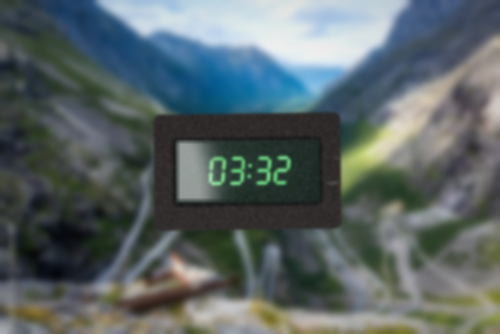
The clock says {"hour": 3, "minute": 32}
